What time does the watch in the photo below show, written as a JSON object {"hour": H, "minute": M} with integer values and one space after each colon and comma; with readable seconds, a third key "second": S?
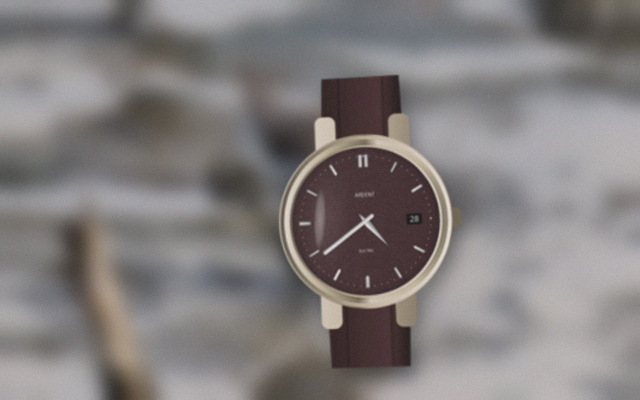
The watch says {"hour": 4, "minute": 39}
